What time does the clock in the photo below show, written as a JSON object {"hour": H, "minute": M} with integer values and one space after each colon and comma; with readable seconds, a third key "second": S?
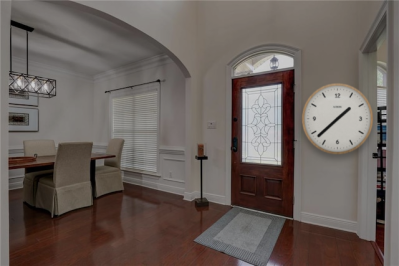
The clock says {"hour": 1, "minute": 38}
